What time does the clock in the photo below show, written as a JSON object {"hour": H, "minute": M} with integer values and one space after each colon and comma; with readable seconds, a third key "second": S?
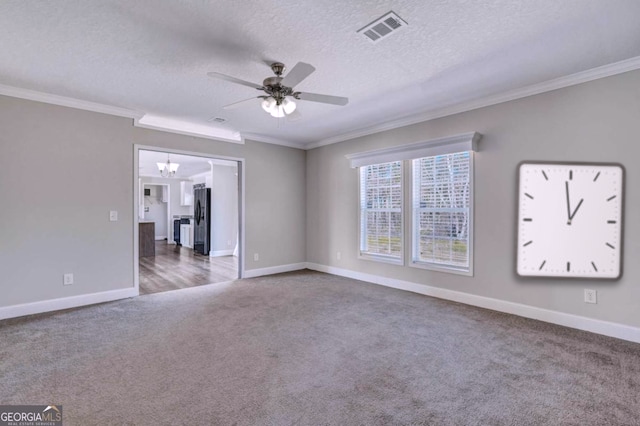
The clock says {"hour": 12, "minute": 59}
